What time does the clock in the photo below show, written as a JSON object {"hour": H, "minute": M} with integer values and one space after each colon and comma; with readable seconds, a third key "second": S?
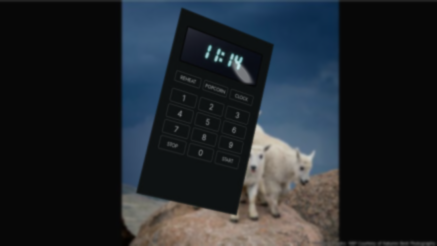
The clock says {"hour": 11, "minute": 14}
